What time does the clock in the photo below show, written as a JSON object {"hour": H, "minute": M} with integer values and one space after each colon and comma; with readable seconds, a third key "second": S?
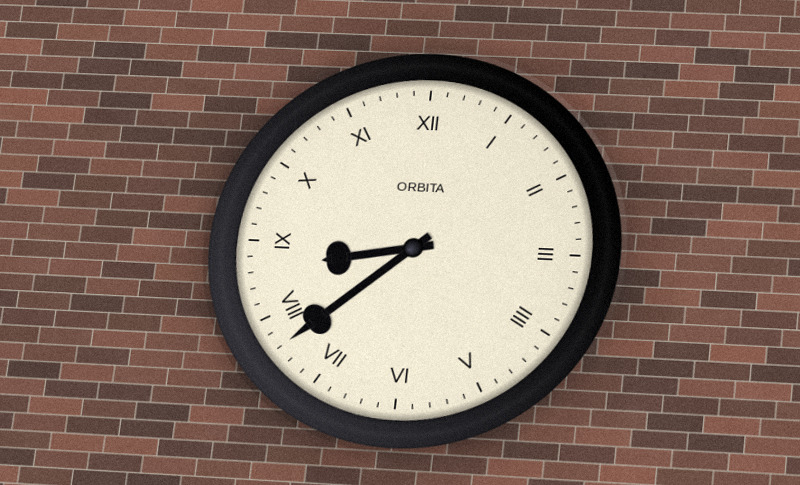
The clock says {"hour": 8, "minute": 38}
